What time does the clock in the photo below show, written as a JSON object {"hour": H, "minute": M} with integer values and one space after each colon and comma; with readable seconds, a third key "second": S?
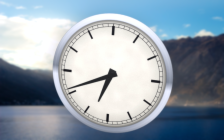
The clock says {"hour": 6, "minute": 41}
